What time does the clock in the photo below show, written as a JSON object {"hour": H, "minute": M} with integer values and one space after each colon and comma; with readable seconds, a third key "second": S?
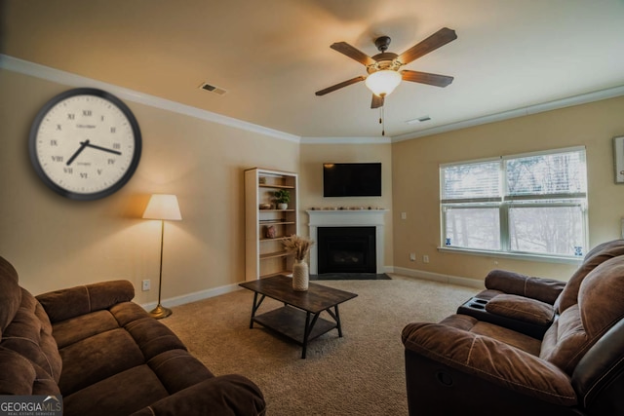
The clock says {"hour": 7, "minute": 17}
